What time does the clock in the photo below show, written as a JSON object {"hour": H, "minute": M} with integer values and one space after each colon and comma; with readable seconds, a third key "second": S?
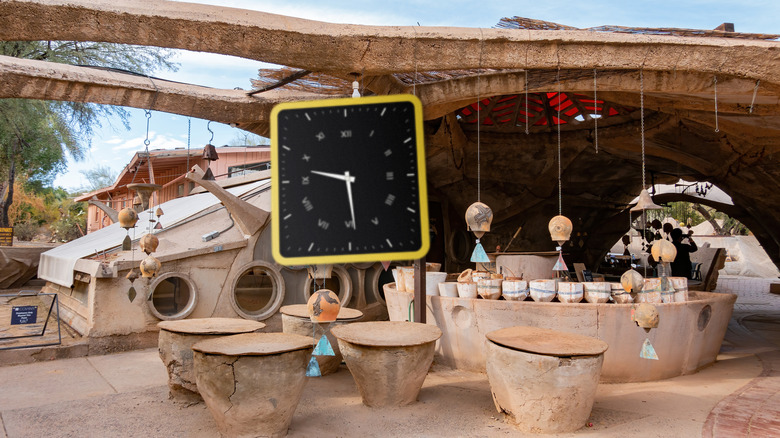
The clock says {"hour": 9, "minute": 29}
